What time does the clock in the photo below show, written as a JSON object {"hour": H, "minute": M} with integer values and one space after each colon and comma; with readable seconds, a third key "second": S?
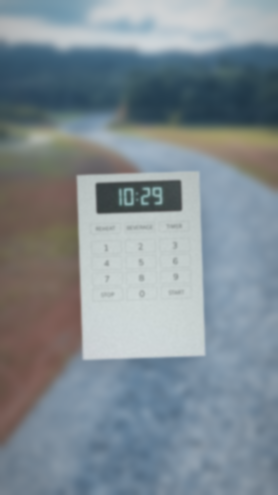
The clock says {"hour": 10, "minute": 29}
